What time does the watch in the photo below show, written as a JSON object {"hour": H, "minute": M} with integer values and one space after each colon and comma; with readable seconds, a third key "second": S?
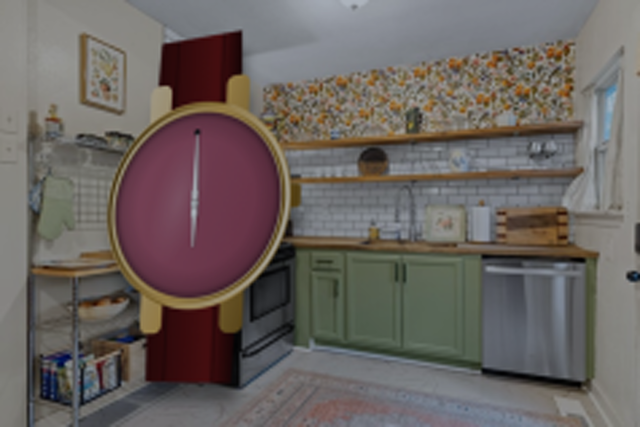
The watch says {"hour": 6, "minute": 0}
